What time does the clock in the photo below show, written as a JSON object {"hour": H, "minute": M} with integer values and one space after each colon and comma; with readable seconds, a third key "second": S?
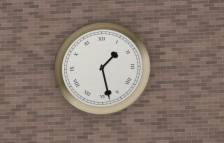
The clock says {"hour": 1, "minute": 28}
